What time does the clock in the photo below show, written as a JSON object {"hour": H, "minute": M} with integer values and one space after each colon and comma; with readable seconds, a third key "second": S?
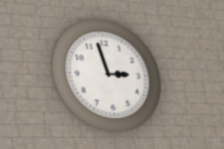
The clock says {"hour": 2, "minute": 58}
